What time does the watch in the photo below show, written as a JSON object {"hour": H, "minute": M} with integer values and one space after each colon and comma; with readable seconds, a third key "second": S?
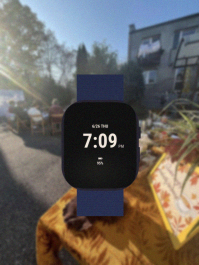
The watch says {"hour": 7, "minute": 9}
